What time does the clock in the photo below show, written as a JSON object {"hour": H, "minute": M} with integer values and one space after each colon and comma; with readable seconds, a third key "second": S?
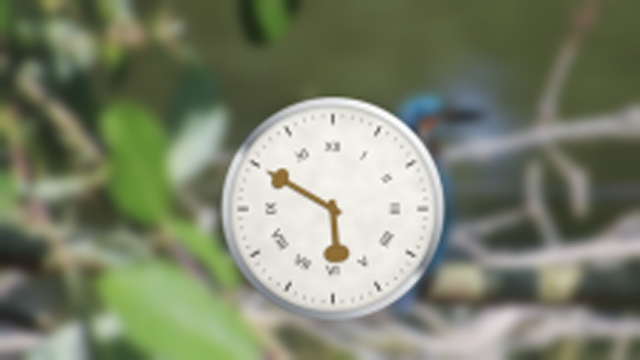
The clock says {"hour": 5, "minute": 50}
